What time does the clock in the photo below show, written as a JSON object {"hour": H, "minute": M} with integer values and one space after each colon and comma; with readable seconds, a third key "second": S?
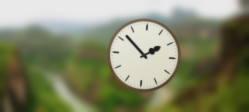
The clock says {"hour": 1, "minute": 52}
